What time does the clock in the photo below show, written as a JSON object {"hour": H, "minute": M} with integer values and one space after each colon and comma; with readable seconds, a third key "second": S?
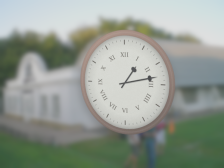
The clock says {"hour": 1, "minute": 13}
